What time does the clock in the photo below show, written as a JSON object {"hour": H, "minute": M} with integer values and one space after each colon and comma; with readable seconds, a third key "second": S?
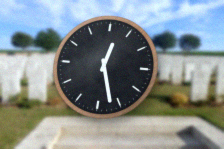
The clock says {"hour": 12, "minute": 27}
